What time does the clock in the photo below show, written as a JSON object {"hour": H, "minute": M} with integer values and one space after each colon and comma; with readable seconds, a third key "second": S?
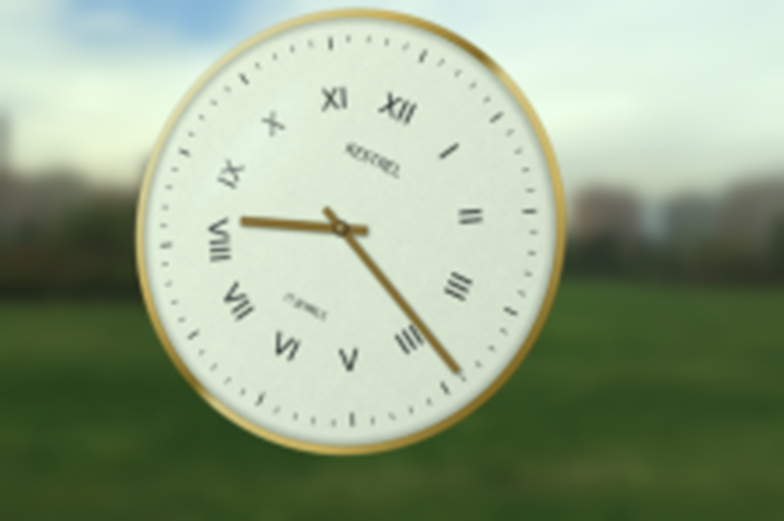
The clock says {"hour": 8, "minute": 19}
